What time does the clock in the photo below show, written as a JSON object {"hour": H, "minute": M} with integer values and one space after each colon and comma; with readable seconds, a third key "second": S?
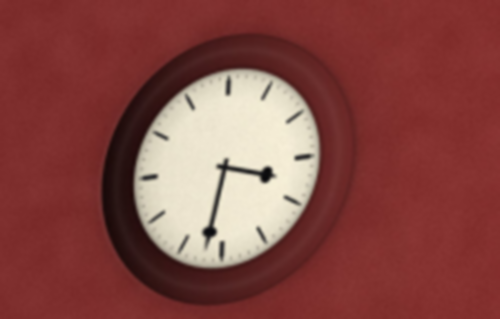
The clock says {"hour": 3, "minute": 32}
